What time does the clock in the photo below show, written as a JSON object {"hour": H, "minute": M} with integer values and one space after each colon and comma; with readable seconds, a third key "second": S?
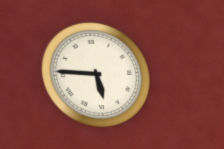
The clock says {"hour": 5, "minute": 46}
